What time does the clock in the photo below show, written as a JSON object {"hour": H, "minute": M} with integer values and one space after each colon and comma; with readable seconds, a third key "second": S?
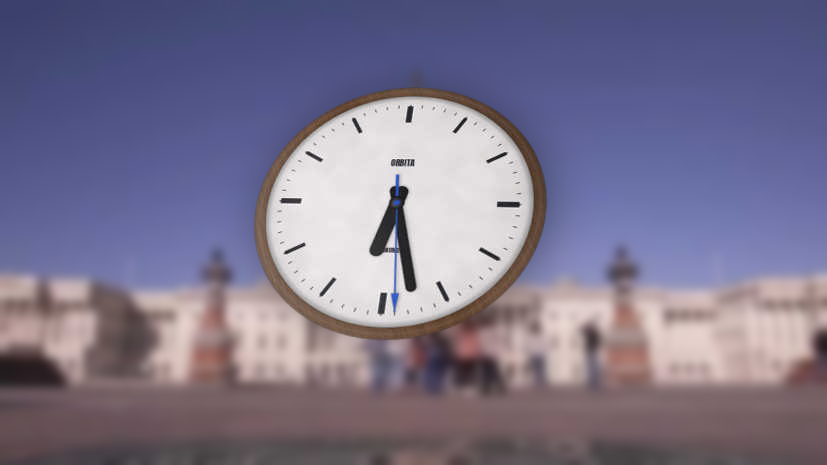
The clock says {"hour": 6, "minute": 27, "second": 29}
